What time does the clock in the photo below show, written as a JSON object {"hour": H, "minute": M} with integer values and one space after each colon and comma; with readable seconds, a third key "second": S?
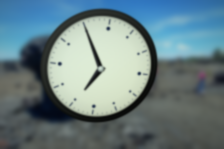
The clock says {"hour": 6, "minute": 55}
